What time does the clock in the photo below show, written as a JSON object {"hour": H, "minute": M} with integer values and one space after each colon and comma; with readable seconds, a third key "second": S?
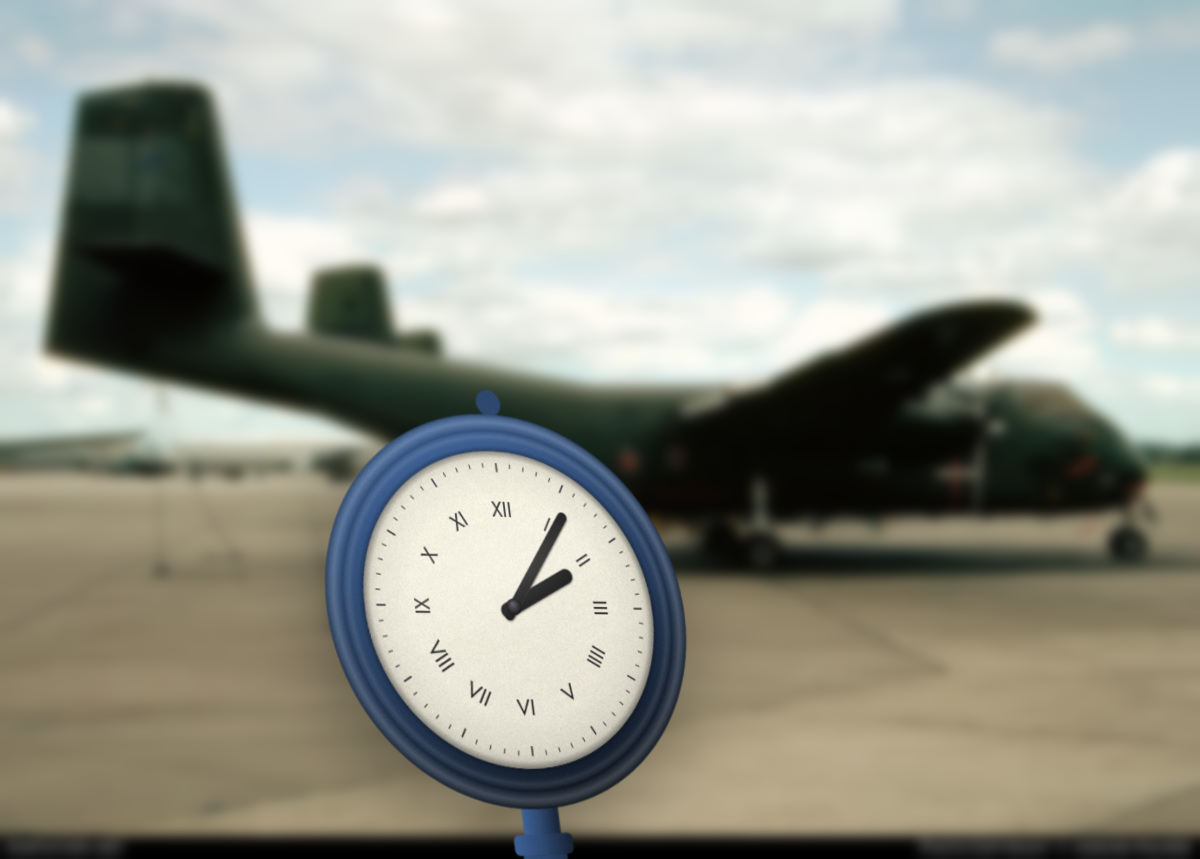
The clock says {"hour": 2, "minute": 6}
